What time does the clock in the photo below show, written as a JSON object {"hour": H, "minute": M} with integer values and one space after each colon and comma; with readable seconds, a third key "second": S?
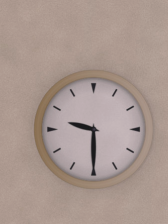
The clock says {"hour": 9, "minute": 30}
